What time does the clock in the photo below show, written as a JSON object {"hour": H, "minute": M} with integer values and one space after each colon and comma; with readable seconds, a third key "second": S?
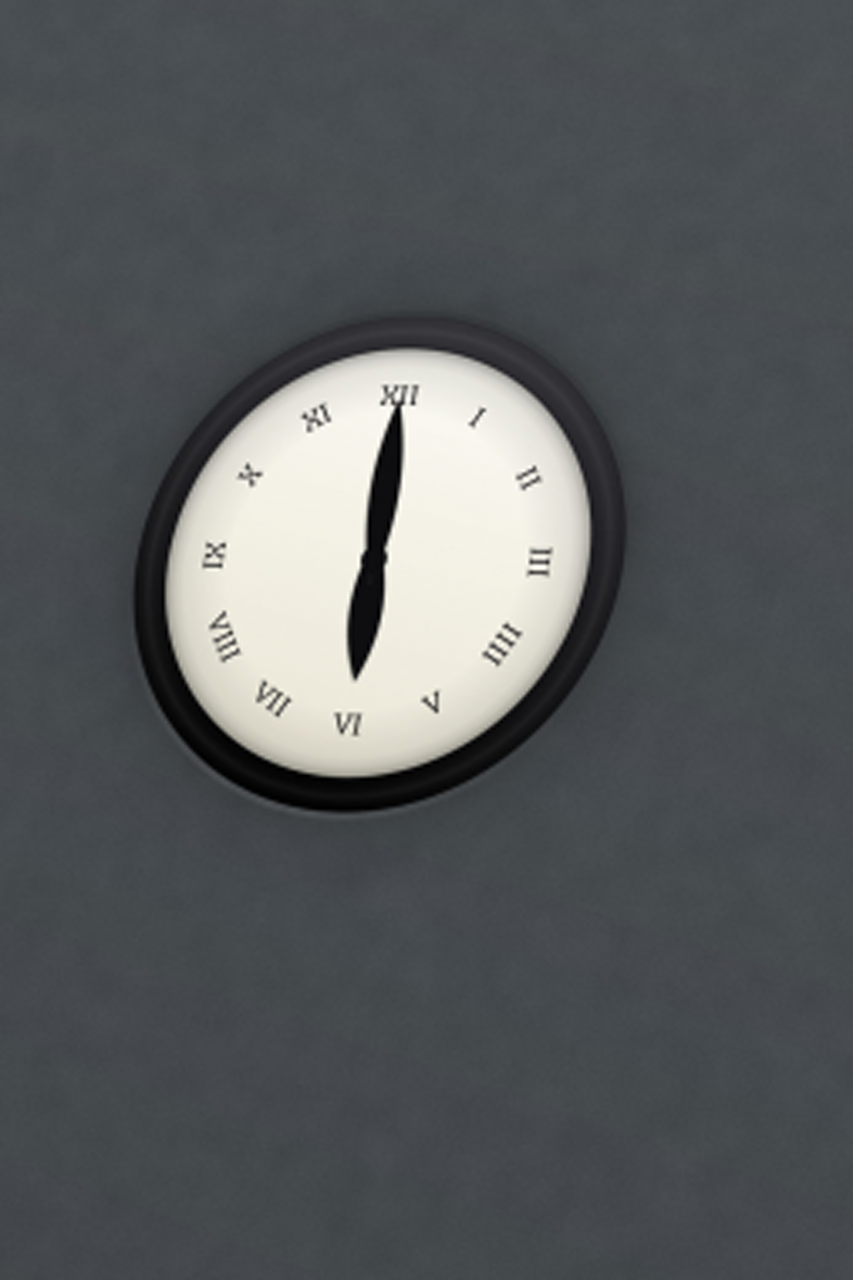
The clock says {"hour": 6, "minute": 0}
